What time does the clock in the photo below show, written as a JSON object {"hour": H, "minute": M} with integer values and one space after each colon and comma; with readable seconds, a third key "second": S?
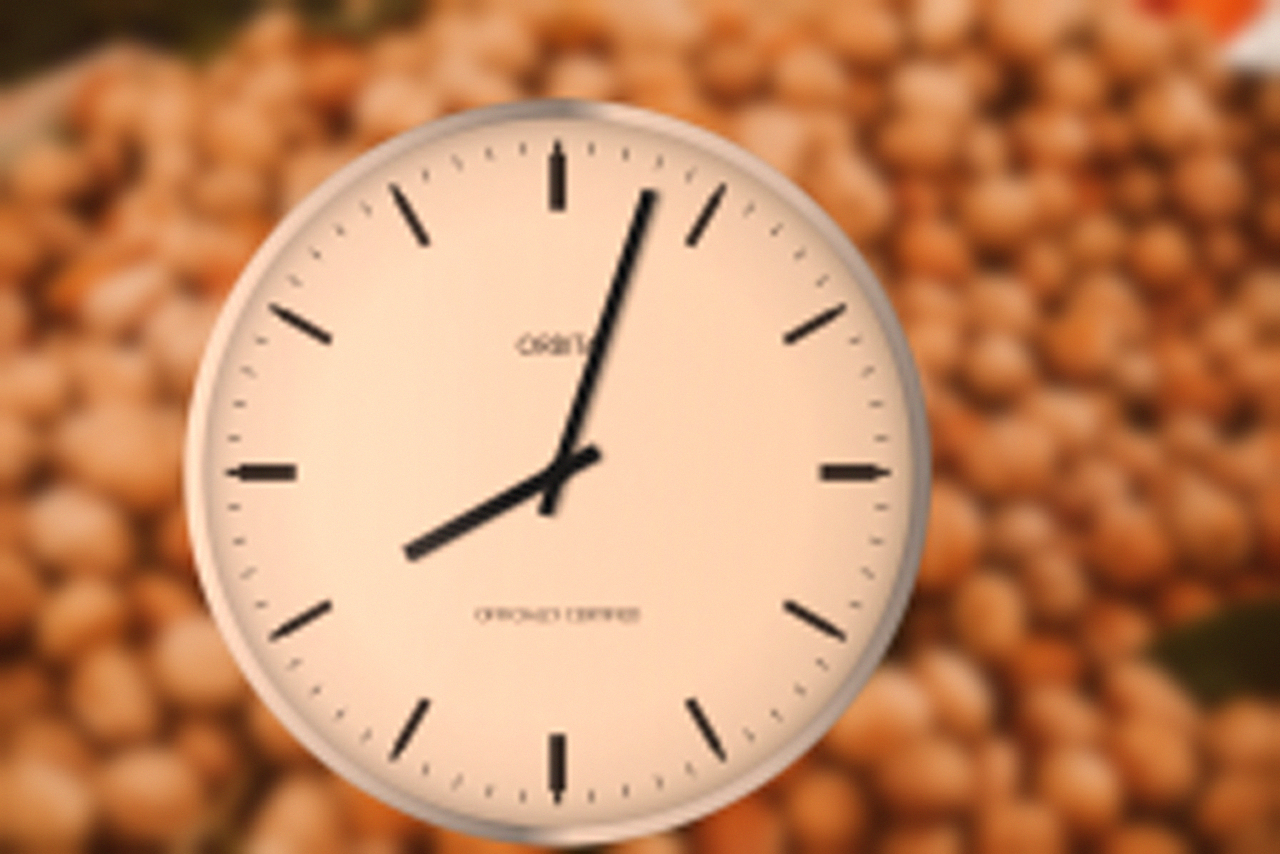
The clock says {"hour": 8, "minute": 3}
